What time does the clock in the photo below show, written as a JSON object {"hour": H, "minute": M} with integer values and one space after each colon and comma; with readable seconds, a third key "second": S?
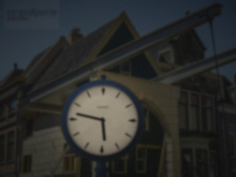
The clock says {"hour": 5, "minute": 47}
